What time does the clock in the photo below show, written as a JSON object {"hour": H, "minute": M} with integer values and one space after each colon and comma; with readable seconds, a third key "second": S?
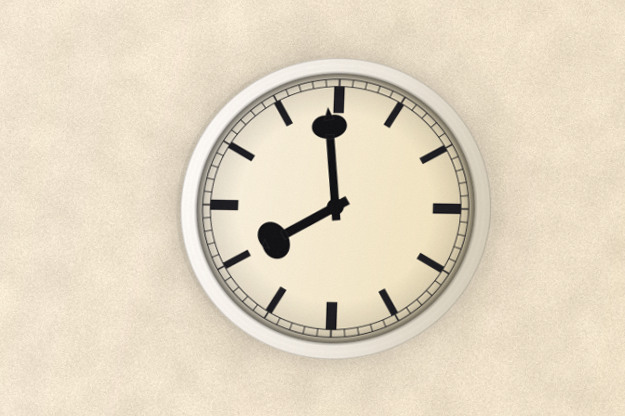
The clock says {"hour": 7, "minute": 59}
